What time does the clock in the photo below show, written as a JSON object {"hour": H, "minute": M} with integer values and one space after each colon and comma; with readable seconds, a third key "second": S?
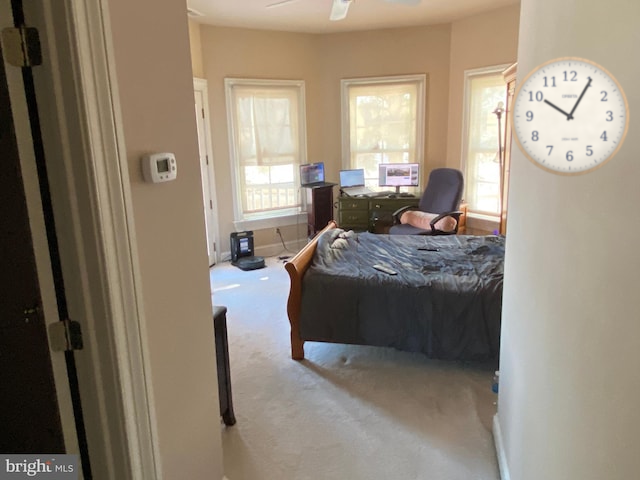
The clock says {"hour": 10, "minute": 5}
